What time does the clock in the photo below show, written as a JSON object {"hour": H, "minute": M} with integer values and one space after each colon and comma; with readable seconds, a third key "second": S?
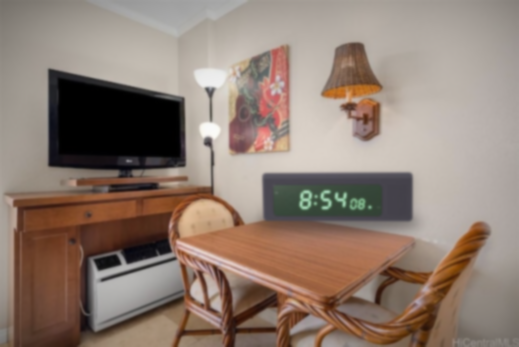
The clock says {"hour": 8, "minute": 54}
